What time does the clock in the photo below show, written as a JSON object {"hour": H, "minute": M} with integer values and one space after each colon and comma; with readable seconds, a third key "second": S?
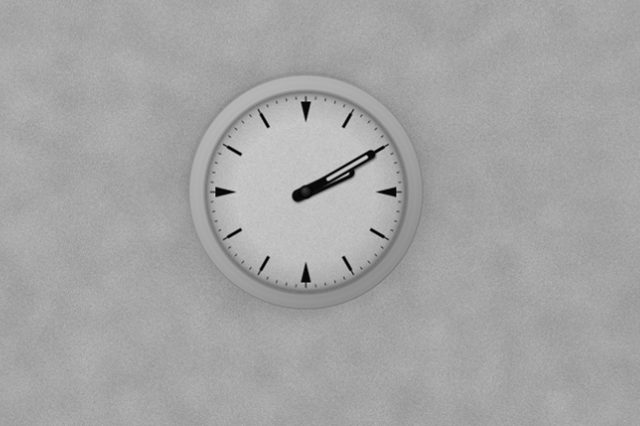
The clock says {"hour": 2, "minute": 10}
